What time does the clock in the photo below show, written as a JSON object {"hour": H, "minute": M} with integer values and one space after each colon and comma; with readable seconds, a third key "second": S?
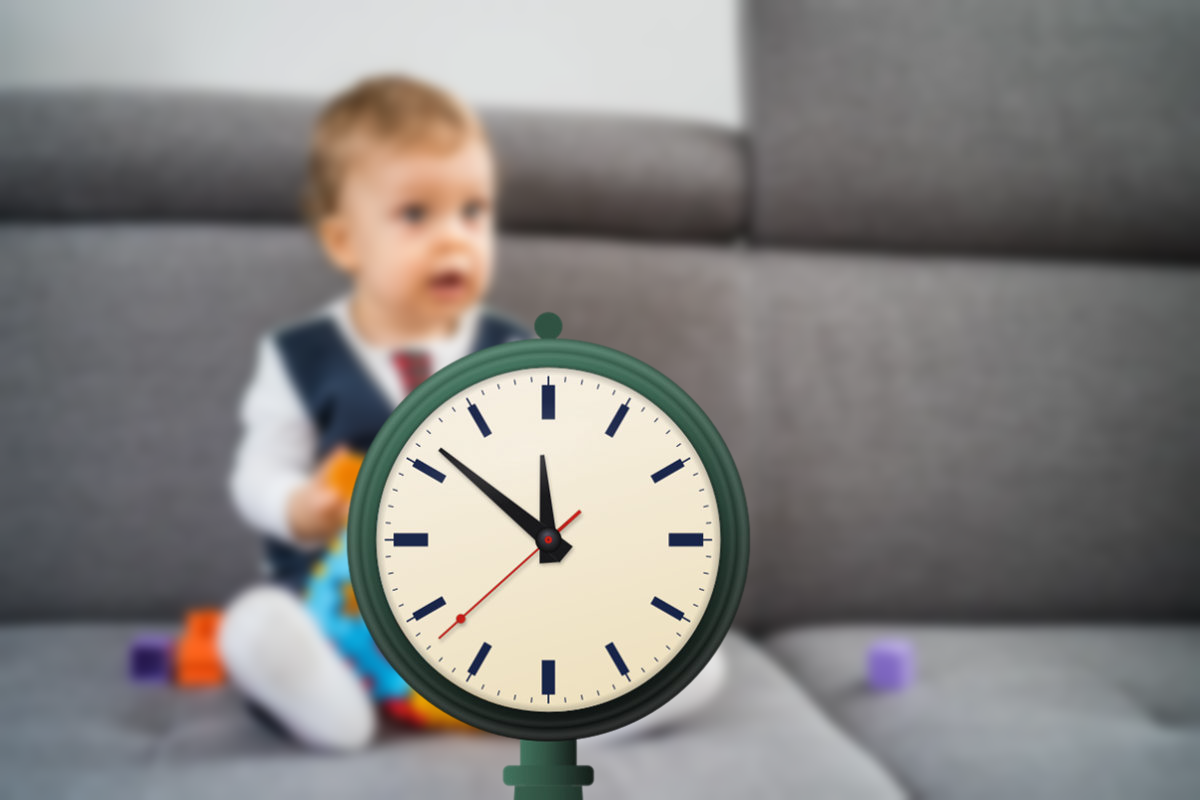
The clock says {"hour": 11, "minute": 51, "second": 38}
